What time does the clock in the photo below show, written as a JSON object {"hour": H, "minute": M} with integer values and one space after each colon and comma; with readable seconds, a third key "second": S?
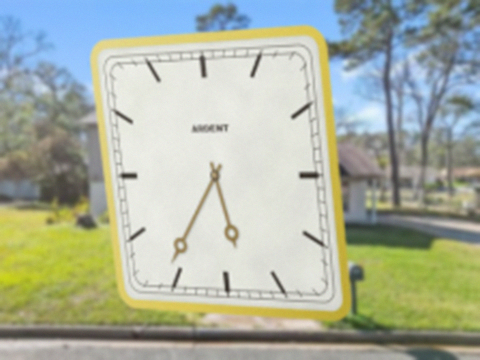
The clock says {"hour": 5, "minute": 36}
